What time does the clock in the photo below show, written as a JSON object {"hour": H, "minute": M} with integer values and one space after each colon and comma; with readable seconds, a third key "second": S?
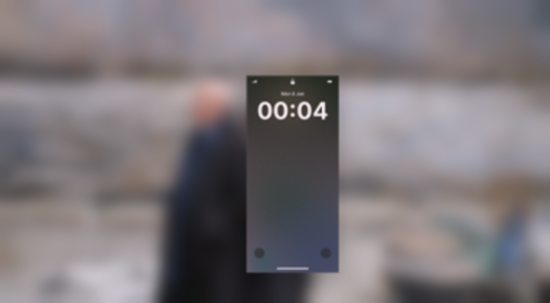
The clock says {"hour": 0, "minute": 4}
